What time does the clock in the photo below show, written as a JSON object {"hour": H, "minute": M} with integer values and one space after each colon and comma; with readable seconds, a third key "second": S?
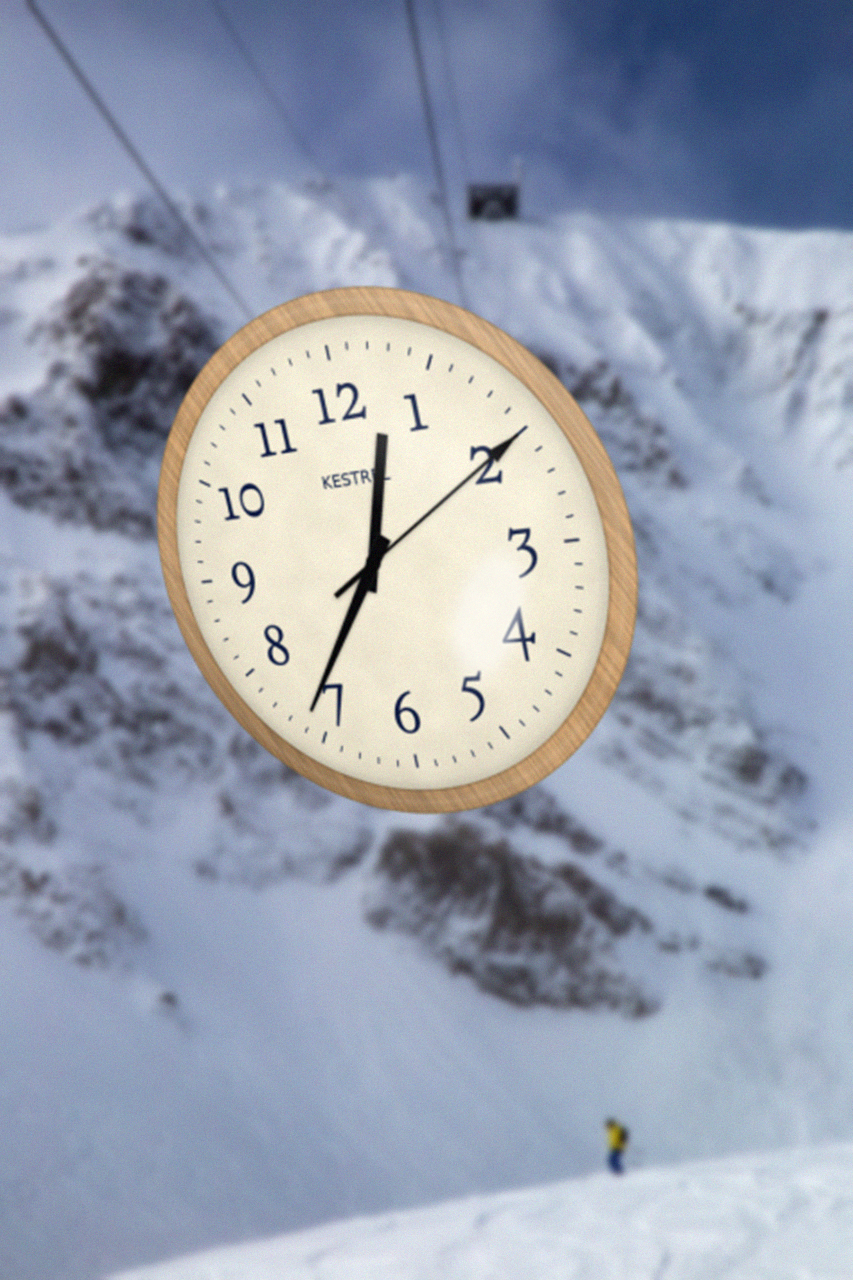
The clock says {"hour": 12, "minute": 36, "second": 10}
